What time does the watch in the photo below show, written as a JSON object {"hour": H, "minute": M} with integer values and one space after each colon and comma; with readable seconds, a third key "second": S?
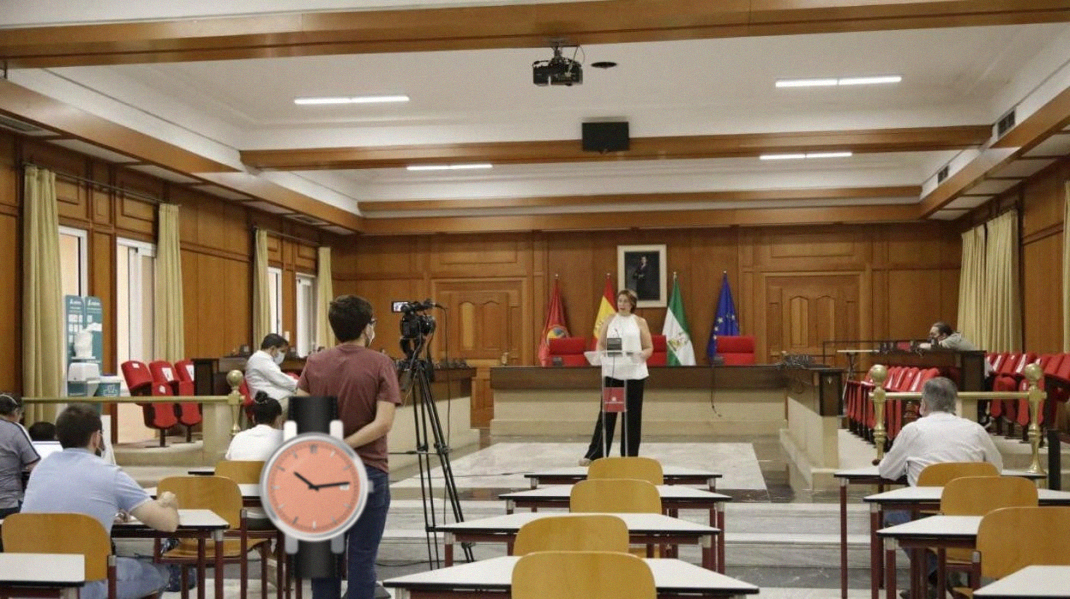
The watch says {"hour": 10, "minute": 14}
